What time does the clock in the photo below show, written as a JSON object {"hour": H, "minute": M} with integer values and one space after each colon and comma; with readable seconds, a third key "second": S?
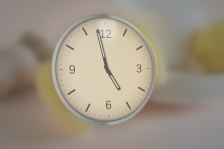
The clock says {"hour": 4, "minute": 58}
